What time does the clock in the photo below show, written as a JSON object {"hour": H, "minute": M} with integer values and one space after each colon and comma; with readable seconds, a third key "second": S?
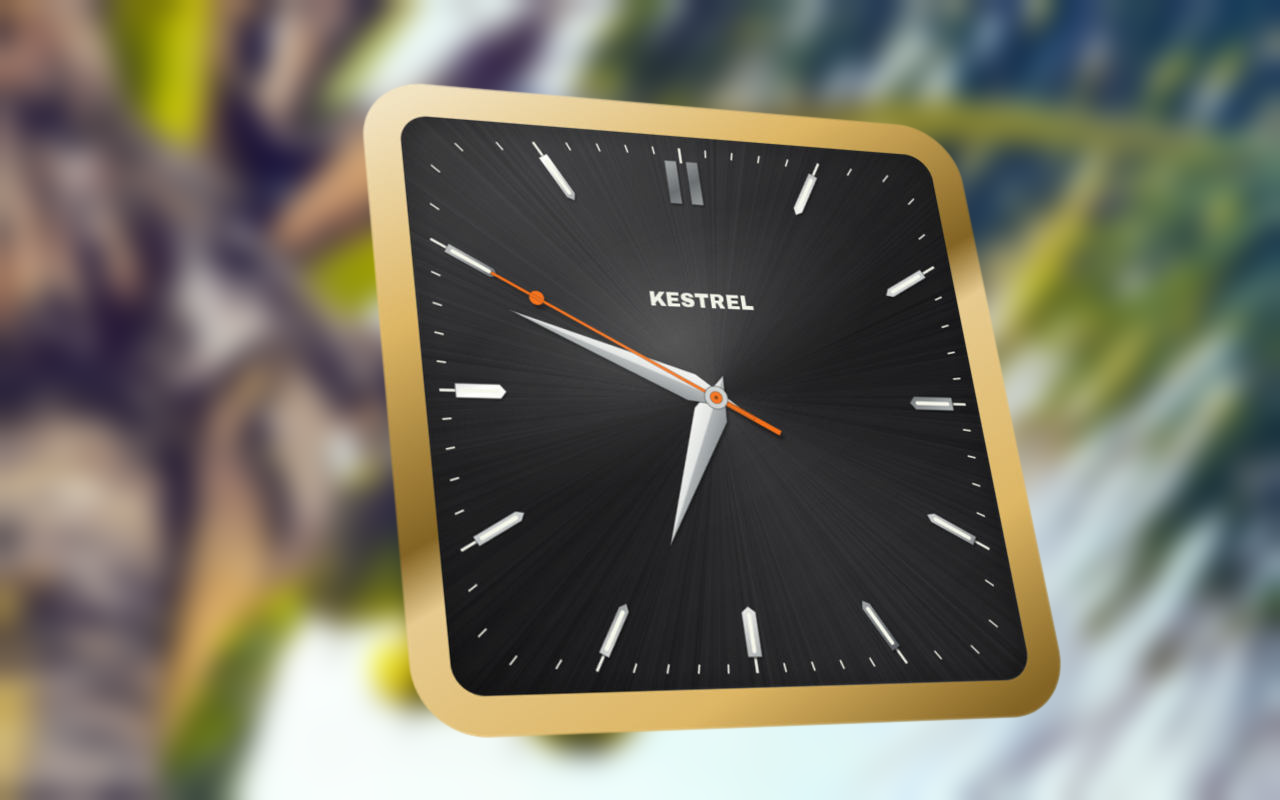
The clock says {"hour": 6, "minute": 48, "second": 50}
